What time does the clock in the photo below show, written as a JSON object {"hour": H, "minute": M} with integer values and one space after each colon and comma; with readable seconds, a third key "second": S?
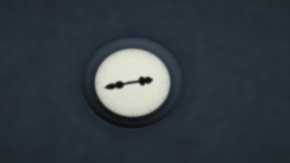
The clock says {"hour": 2, "minute": 43}
